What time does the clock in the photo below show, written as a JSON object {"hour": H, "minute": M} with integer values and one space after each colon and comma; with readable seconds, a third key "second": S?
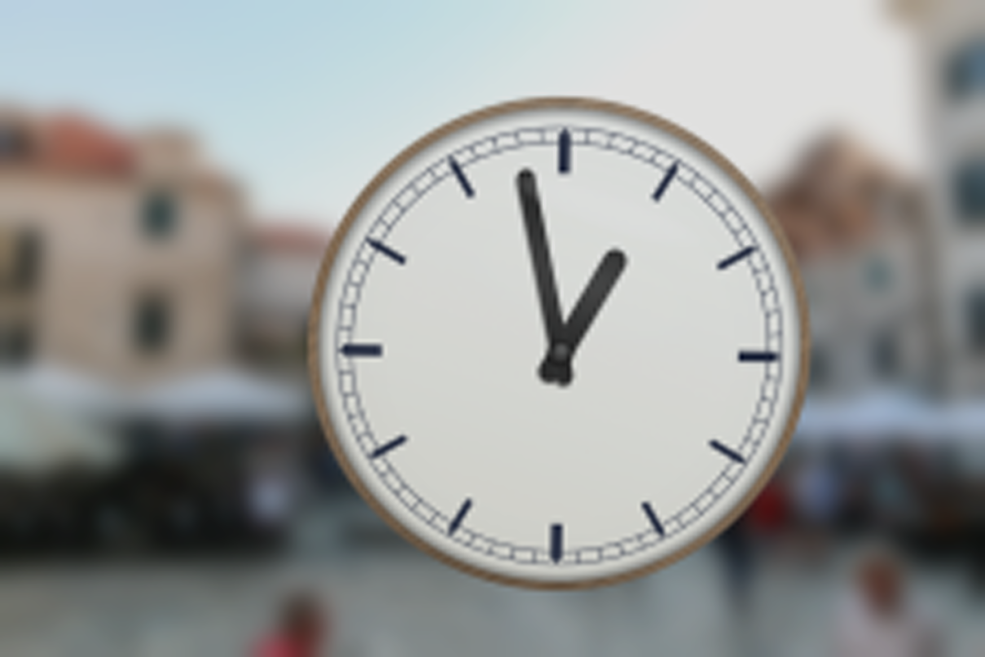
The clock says {"hour": 12, "minute": 58}
